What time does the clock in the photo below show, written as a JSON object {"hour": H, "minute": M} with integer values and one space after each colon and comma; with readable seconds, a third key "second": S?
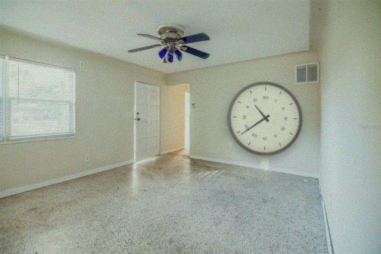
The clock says {"hour": 10, "minute": 39}
